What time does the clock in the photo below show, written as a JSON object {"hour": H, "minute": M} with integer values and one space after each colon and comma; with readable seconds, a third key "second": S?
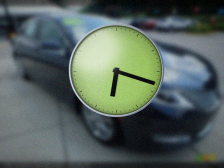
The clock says {"hour": 6, "minute": 18}
